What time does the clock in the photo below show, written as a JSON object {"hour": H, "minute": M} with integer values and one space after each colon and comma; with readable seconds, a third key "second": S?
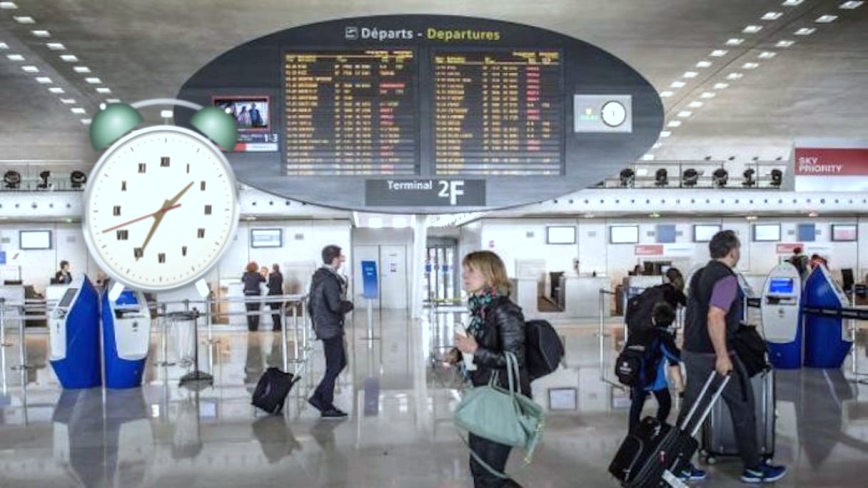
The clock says {"hour": 1, "minute": 34, "second": 42}
